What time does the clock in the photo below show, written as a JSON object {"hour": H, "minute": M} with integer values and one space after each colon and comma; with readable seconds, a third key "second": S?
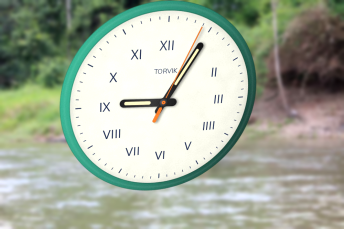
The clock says {"hour": 9, "minute": 5, "second": 4}
